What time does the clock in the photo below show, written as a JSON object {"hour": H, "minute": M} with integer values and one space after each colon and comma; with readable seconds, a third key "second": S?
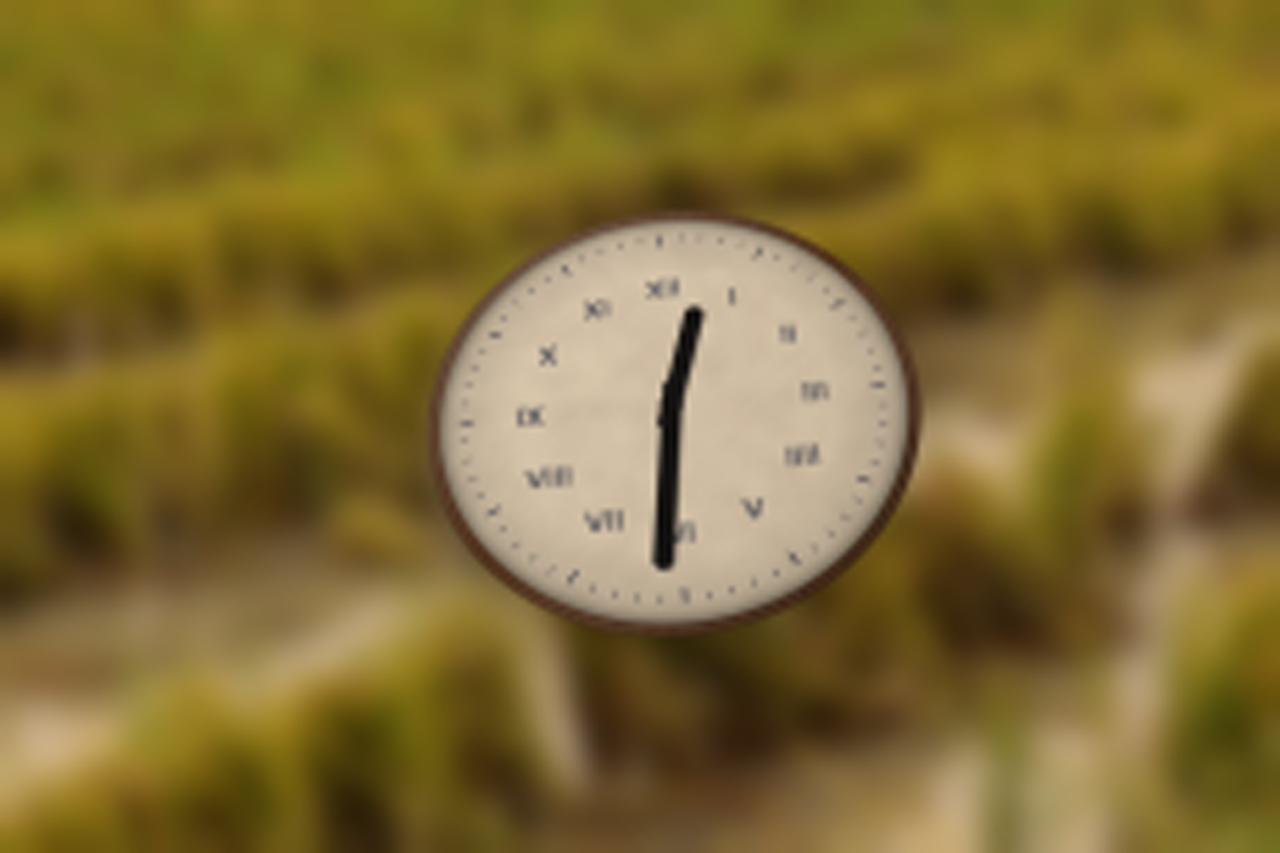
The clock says {"hour": 12, "minute": 31}
